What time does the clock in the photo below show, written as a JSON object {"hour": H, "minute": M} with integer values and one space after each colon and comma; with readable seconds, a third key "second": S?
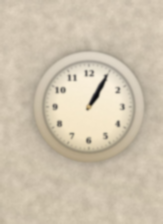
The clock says {"hour": 1, "minute": 5}
